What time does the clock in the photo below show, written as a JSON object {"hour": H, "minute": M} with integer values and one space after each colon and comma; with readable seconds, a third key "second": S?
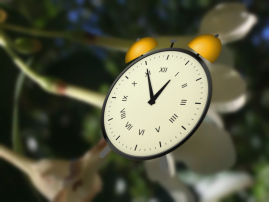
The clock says {"hour": 12, "minute": 55}
